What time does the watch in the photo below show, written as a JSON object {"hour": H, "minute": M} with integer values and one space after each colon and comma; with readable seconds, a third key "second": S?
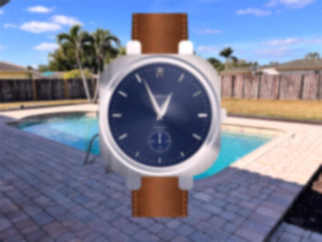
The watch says {"hour": 12, "minute": 56}
